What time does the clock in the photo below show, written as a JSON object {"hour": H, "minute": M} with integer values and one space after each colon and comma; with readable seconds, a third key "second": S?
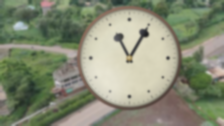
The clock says {"hour": 11, "minute": 5}
